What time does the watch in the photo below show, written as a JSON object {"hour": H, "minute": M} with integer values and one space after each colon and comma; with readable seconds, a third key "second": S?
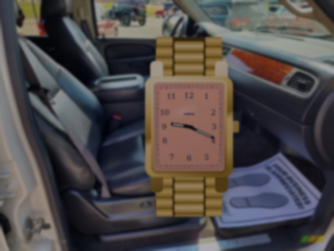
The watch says {"hour": 9, "minute": 19}
